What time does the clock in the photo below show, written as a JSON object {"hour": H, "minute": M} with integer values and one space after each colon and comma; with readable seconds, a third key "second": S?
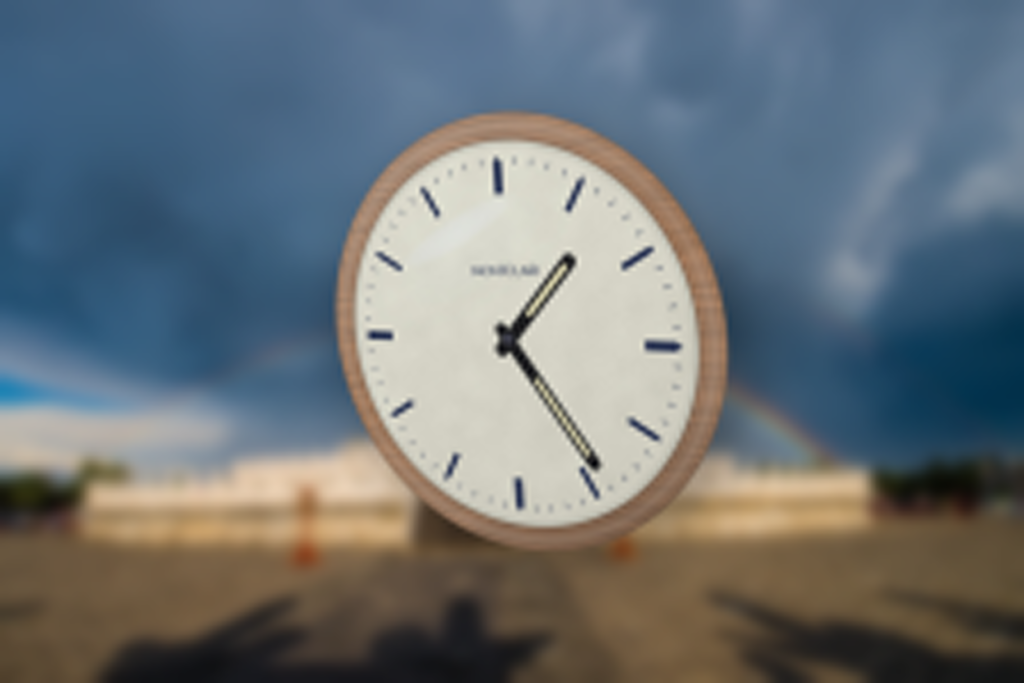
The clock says {"hour": 1, "minute": 24}
